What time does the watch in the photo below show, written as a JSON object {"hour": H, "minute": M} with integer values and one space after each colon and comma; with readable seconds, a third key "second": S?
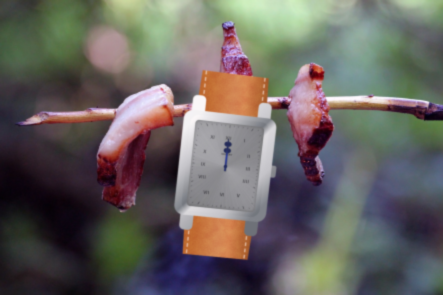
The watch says {"hour": 12, "minute": 0}
